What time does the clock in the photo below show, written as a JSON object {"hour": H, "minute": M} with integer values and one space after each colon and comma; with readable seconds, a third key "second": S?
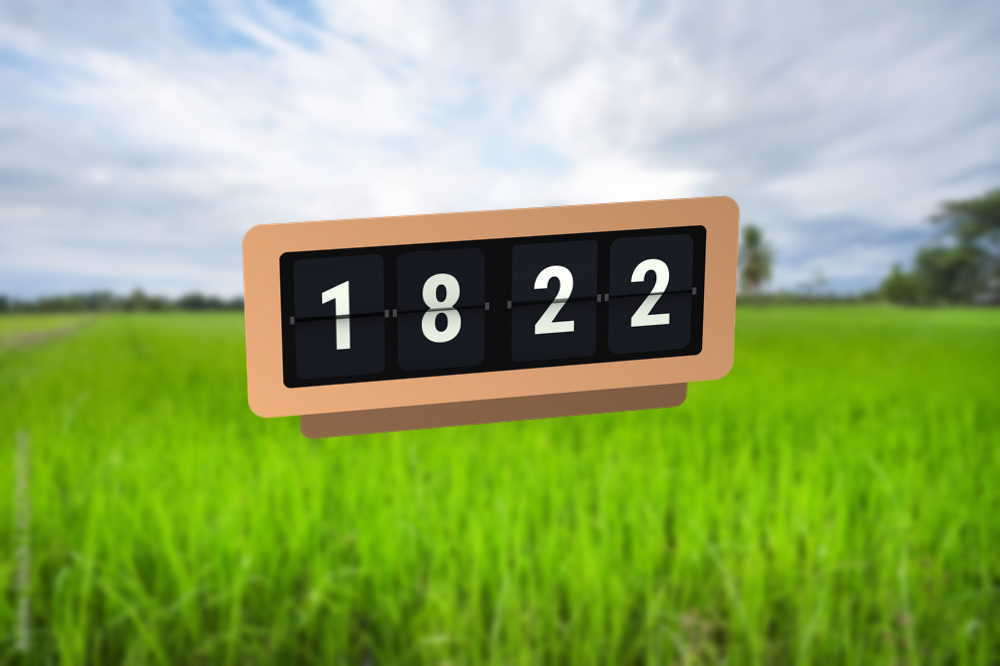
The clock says {"hour": 18, "minute": 22}
